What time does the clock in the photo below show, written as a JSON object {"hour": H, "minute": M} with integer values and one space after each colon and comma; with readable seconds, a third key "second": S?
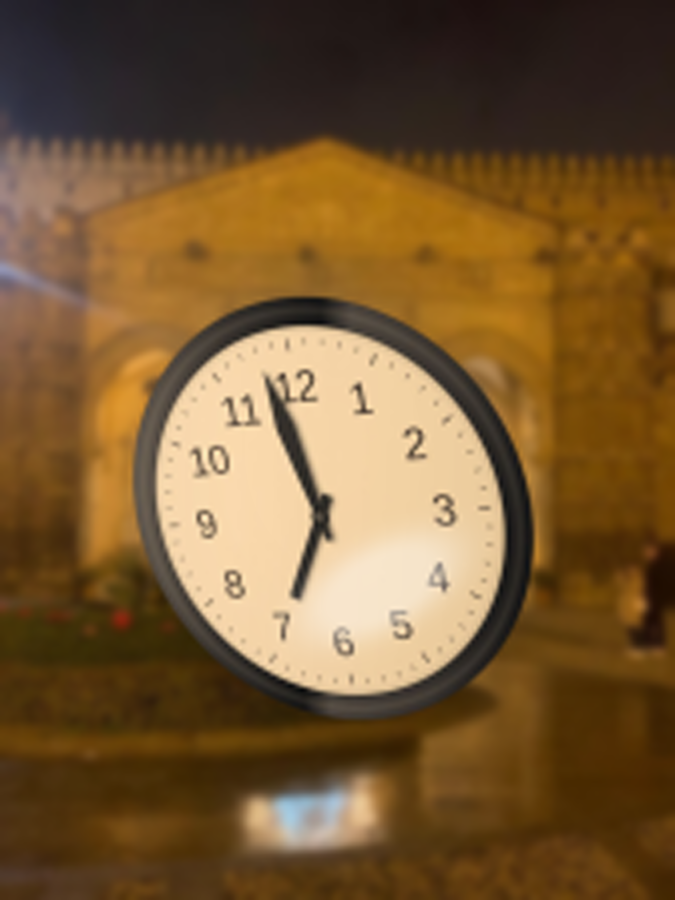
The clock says {"hour": 6, "minute": 58}
